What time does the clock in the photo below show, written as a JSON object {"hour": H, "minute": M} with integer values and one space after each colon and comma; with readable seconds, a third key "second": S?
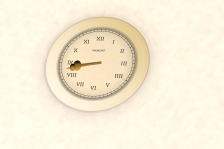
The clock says {"hour": 8, "minute": 43}
